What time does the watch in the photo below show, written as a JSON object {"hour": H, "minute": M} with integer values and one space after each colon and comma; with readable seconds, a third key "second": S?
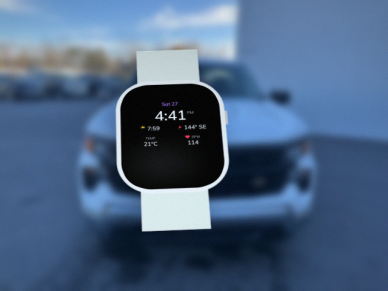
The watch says {"hour": 4, "minute": 41}
